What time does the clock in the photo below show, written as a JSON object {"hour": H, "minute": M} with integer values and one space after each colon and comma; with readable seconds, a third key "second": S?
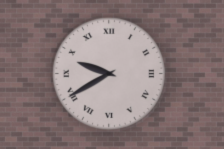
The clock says {"hour": 9, "minute": 40}
